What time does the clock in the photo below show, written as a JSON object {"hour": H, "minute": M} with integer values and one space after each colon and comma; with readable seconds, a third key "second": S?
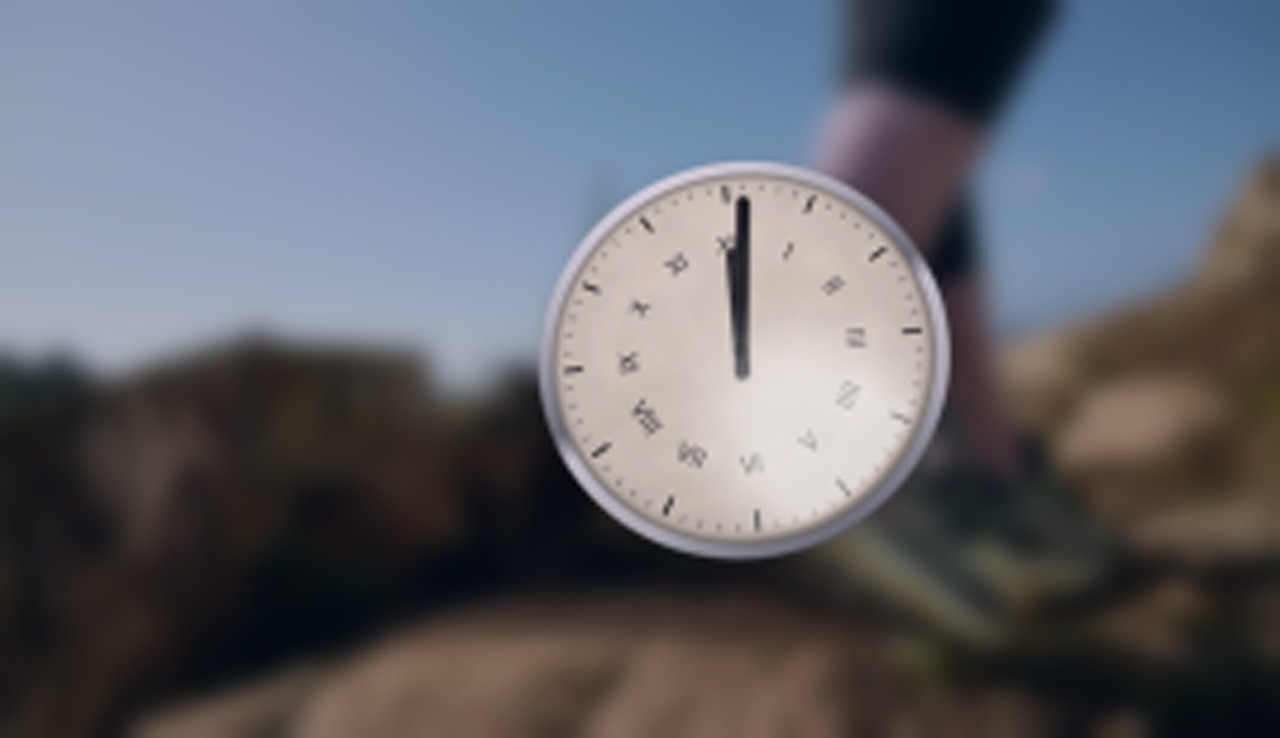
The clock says {"hour": 12, "minute": 1}
